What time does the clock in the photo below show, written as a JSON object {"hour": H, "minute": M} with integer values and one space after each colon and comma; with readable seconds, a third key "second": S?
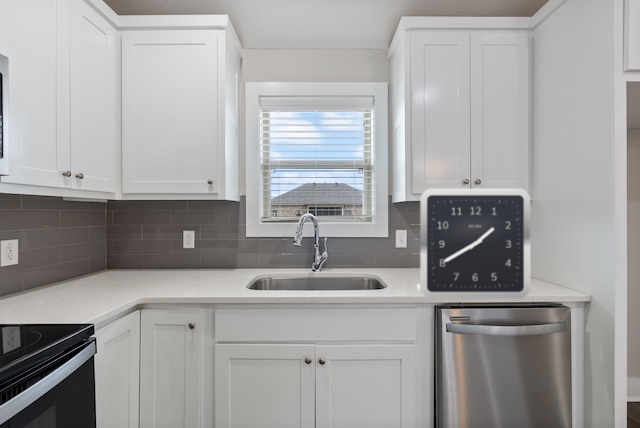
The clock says {"hour": 1, "minute": 40}
